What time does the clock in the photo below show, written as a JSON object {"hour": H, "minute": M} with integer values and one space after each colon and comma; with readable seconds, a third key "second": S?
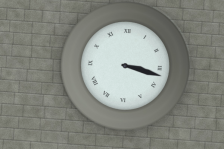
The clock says {"hour": 3, "minute": 17}
